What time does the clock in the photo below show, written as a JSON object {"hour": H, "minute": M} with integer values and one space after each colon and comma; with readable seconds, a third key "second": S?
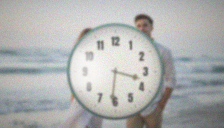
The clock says {"hour": 3, "minute": 31}
